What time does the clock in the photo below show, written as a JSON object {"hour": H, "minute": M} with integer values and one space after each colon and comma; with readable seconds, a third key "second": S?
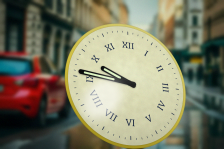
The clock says {"hour": 9, "minute": 46}
